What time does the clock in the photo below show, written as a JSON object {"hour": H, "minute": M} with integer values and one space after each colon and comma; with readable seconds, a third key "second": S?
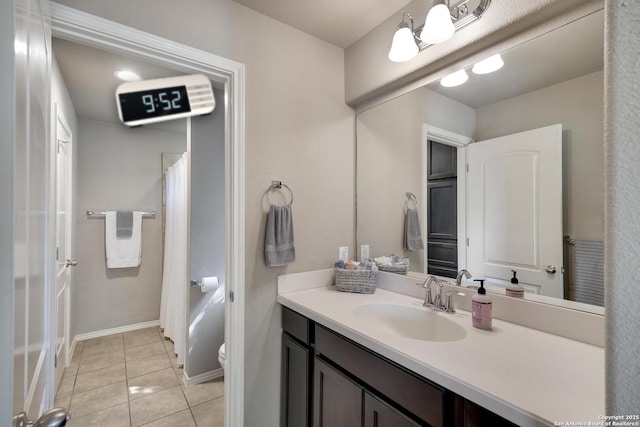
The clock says {"hour": 9, "minute": 52}
